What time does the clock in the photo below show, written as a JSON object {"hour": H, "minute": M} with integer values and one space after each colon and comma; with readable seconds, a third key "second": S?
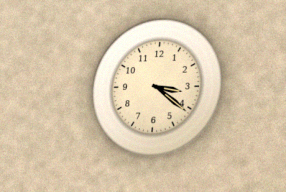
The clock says {"hour": 3, "minute": 21}
